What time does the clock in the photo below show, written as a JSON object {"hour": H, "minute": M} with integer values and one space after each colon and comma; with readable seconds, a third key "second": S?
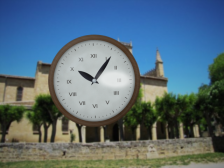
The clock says {"hour": 10, "minute": 6}
